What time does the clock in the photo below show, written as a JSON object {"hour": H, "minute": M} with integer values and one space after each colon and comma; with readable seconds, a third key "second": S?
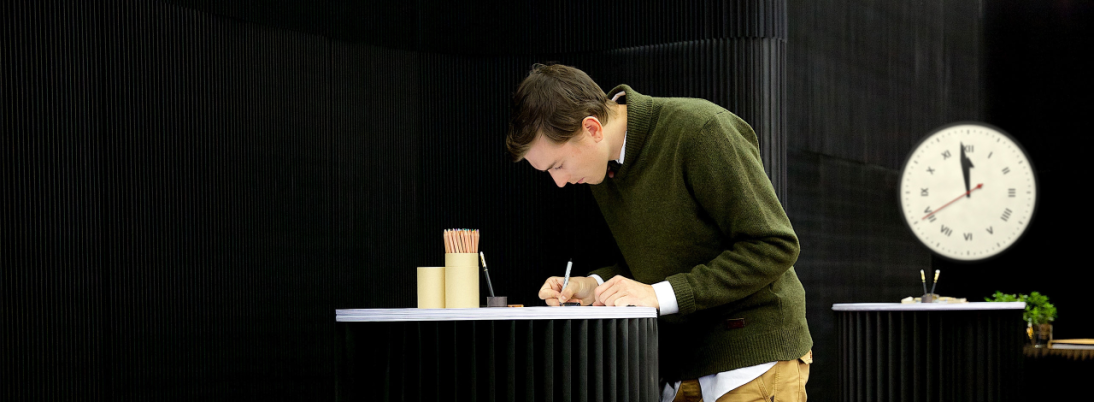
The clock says {"hour": 11, "minute": 58, "second": 40}
